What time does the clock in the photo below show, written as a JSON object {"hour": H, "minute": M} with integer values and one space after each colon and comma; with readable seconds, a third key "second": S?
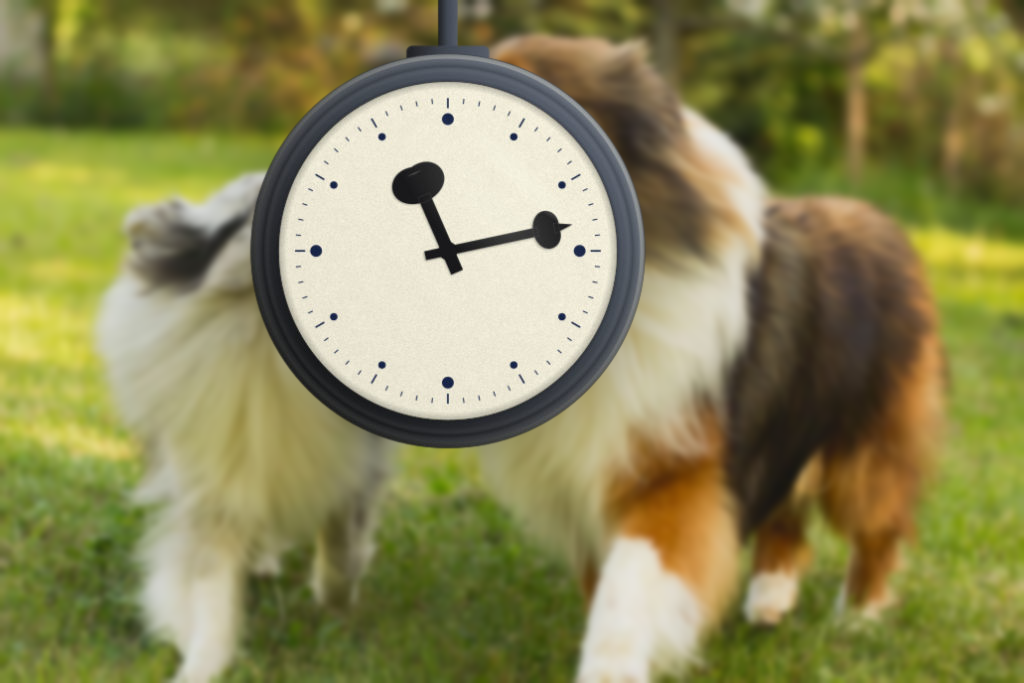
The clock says {"hour": 11, "minute": 13}
